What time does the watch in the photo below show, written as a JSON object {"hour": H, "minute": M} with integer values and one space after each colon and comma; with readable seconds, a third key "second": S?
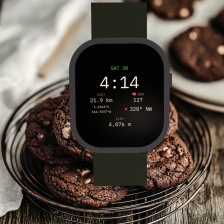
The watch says {"hour": 4, "minute": 14}
